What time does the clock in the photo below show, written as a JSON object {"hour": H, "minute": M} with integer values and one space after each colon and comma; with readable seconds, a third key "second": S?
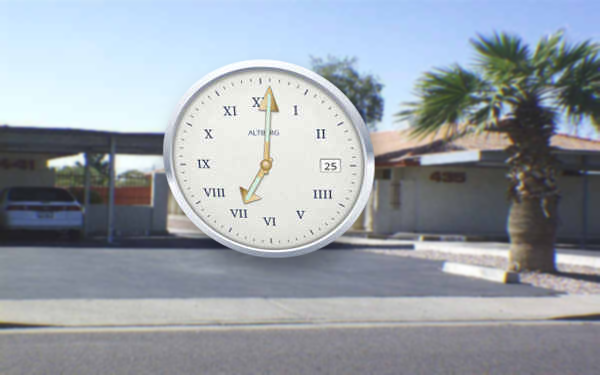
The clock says {"hour": 7, "minute": 1}
